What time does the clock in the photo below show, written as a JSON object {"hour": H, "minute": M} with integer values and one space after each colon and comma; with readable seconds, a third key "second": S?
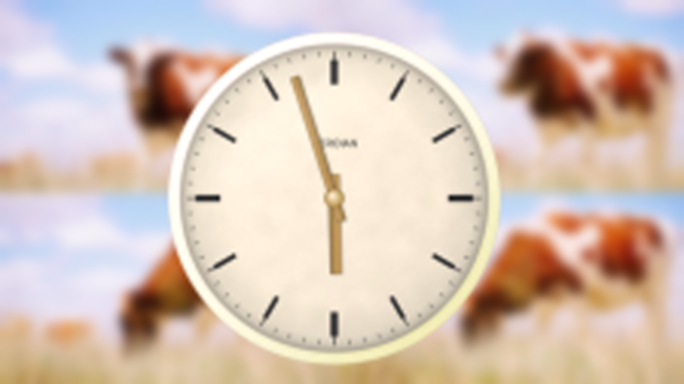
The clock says {"hour": 5, "minute": 57}
